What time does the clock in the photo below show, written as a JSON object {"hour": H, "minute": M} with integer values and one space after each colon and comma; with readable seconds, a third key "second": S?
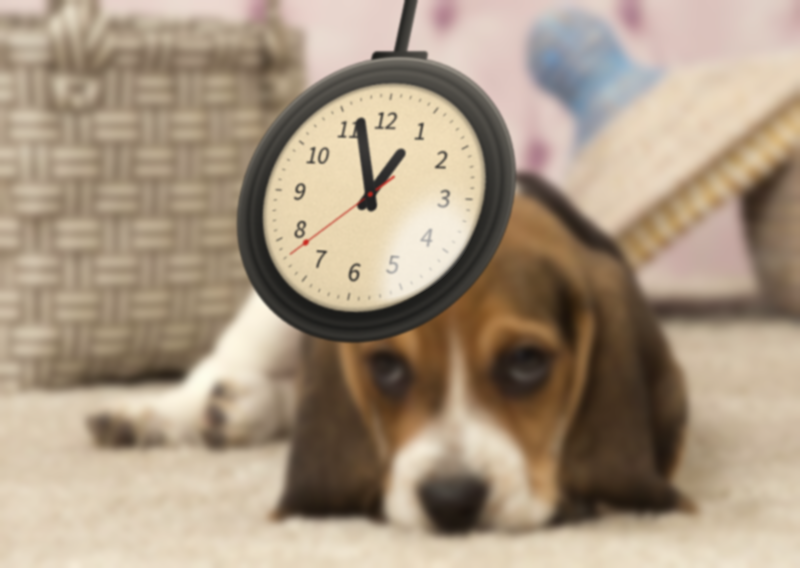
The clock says {"hour": 12, "minute": 56, "second": 38}
